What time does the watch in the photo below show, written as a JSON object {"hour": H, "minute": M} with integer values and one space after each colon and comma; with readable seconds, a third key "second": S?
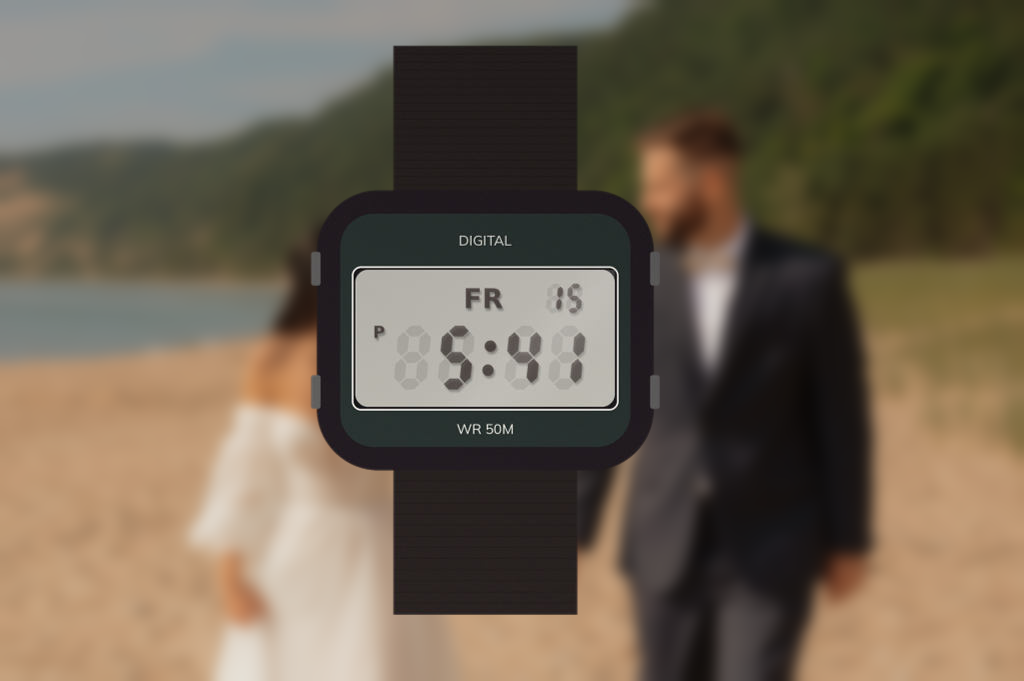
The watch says {"hour": 5, "minute": 41}
